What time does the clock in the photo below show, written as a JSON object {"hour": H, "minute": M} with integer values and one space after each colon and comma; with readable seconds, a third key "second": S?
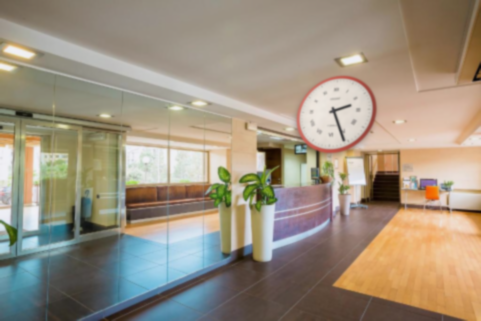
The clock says {"hour": 2, "minute": 26}
